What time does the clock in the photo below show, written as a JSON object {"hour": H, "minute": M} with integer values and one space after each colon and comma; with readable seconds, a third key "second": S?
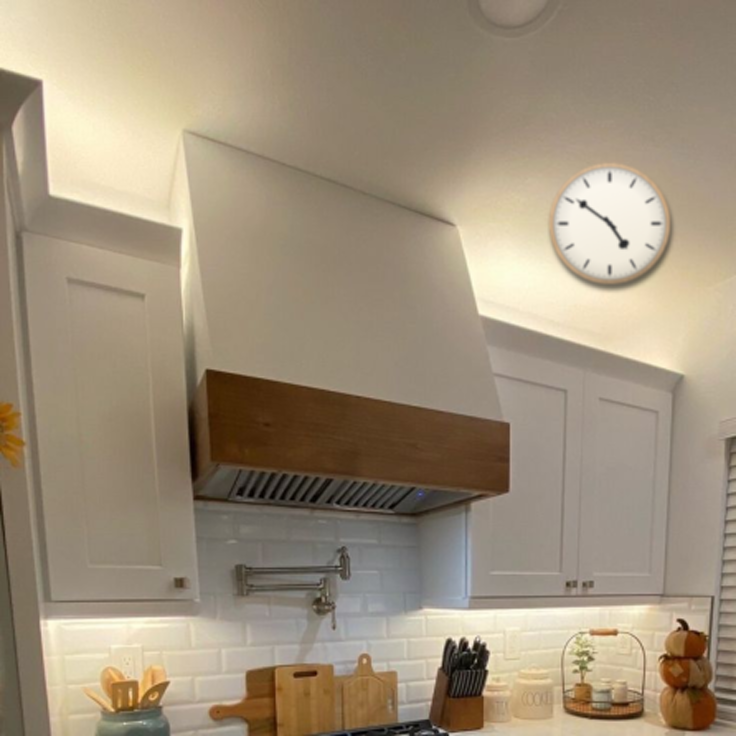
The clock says {"hour": 4, "minute": 51}
